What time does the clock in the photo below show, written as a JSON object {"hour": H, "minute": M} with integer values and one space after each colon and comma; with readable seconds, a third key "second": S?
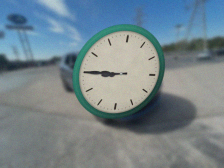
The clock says {"hour": 8, "minute": 45}
